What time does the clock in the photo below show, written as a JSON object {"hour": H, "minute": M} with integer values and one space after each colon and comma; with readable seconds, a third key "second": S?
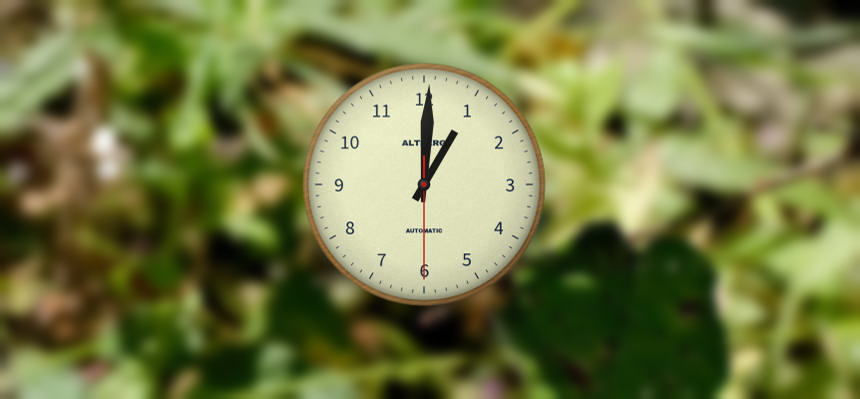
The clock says {"hour": 1, "minute": 0, "second": 30}
